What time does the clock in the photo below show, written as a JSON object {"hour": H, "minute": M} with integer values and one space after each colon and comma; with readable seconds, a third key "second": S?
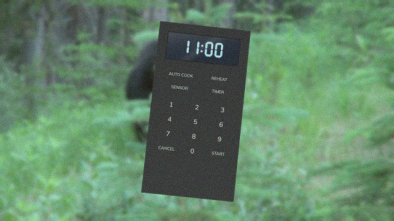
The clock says {"hour": 11, "minute": 0}
